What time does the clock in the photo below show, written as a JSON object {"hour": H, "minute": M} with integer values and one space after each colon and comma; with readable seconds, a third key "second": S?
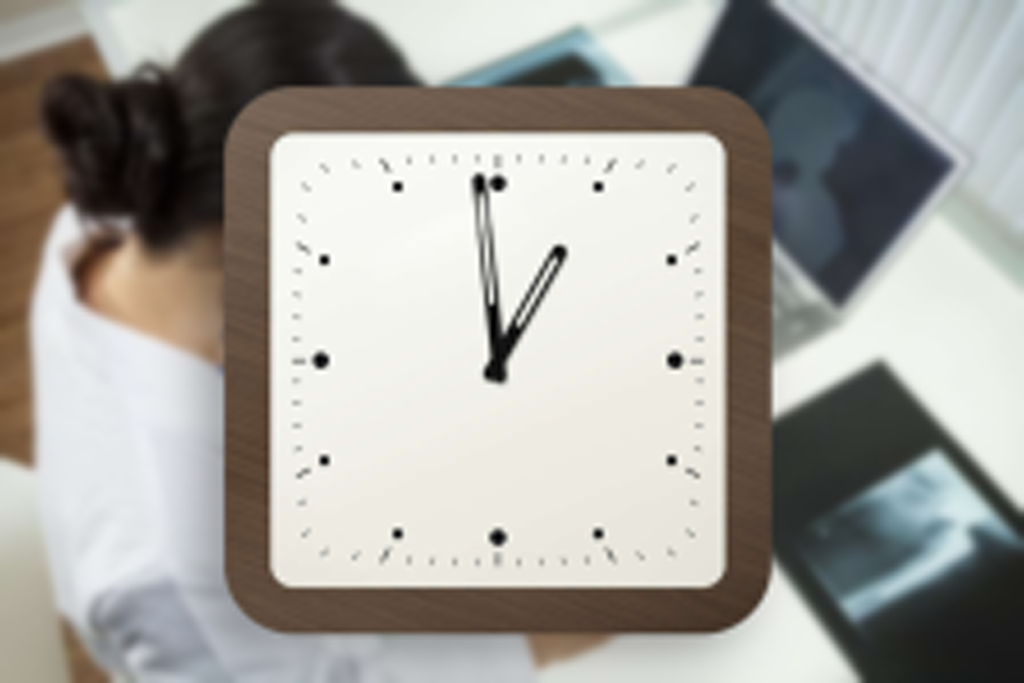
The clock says {"hour": 12, "minute": 59}
